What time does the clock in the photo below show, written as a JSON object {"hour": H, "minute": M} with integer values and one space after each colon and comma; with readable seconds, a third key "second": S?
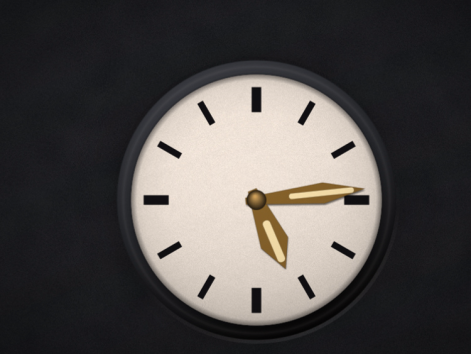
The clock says {"hour": 5, "minute": 14}
